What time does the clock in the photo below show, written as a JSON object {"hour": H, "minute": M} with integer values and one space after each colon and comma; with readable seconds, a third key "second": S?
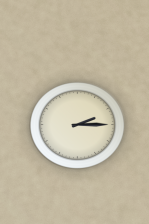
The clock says {"hour": 2, "minute": 15}
